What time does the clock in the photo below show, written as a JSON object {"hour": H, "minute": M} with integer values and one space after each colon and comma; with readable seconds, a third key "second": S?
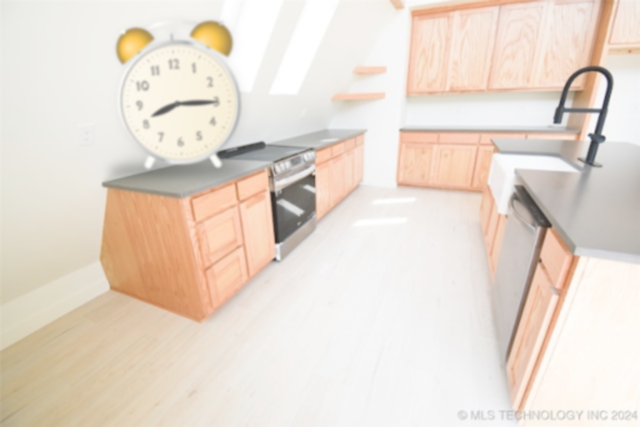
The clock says {"hour": 8, "minute": 15}
